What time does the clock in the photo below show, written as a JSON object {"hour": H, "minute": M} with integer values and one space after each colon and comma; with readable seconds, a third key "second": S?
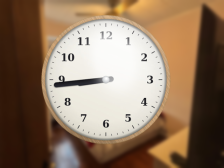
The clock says {"hour": 8, "minute": 44}
